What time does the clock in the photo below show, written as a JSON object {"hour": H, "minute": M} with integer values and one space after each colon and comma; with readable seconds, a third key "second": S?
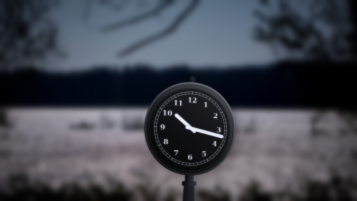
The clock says {"hour": 10, "minute": 17}
